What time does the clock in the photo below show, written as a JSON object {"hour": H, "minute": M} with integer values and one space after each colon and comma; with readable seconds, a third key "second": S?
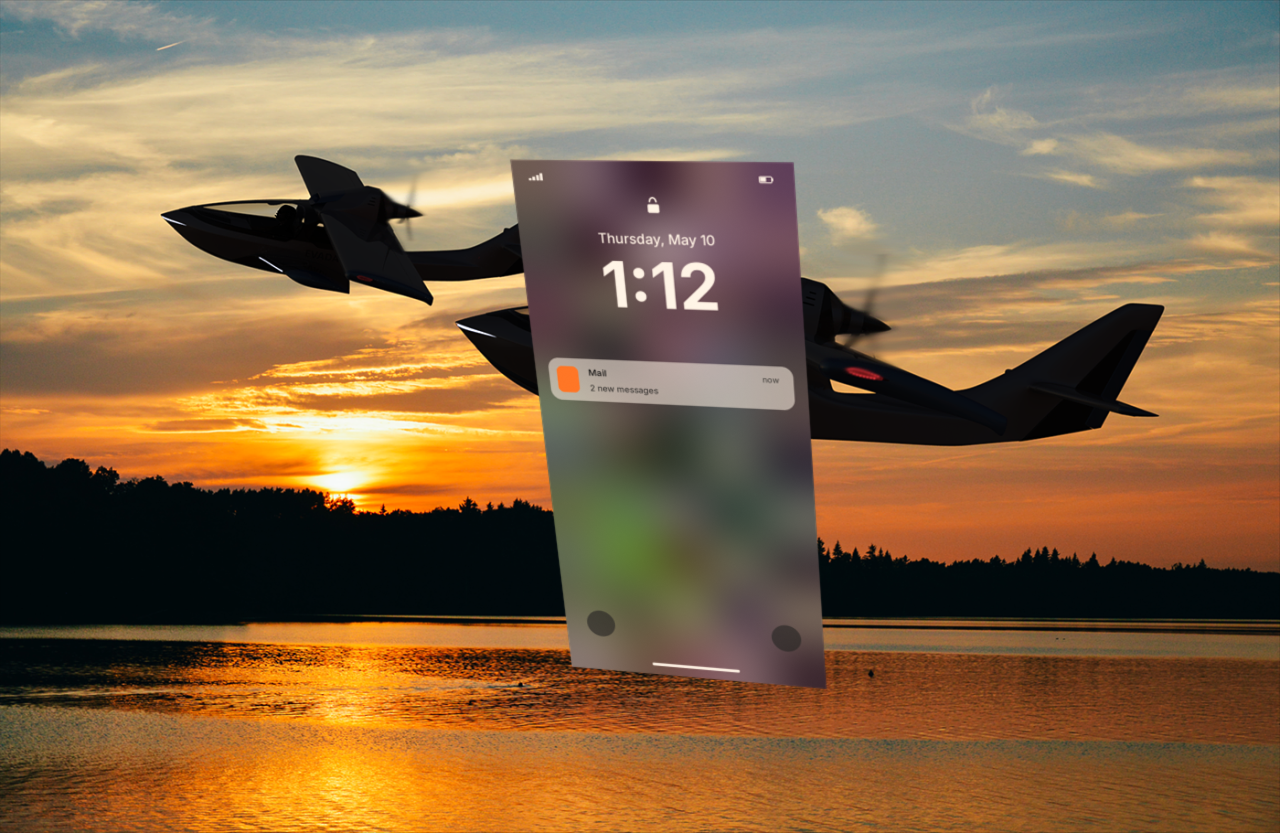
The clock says {"hour": 1, "minute": 12}
